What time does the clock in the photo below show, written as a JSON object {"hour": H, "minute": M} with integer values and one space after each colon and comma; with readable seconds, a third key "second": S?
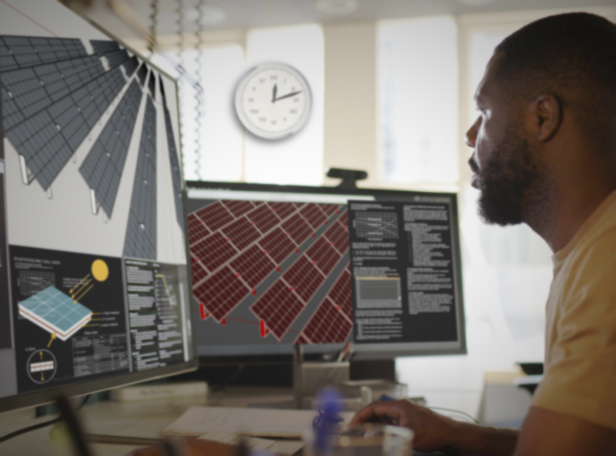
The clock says {"hour": 12, "minute": 12}
